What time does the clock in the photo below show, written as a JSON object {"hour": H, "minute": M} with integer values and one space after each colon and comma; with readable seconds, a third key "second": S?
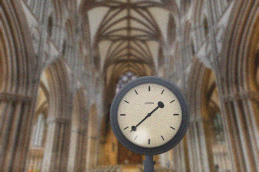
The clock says {"hour": 1, "minute": 38}
